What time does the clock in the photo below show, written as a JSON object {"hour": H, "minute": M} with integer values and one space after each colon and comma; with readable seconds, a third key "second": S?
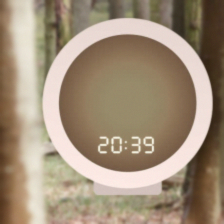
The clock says {"hour": 20, "minute": 39}
